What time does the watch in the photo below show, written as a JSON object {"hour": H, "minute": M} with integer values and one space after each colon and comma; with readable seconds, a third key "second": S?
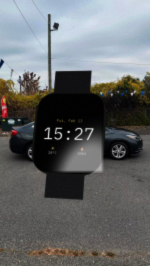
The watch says {"hour": 15, "minute": 27}
